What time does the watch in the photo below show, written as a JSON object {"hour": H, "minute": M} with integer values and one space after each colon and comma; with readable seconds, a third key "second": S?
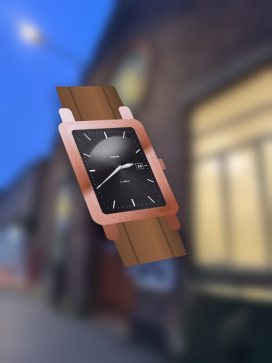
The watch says {"hour": 2, "minute": 40}
